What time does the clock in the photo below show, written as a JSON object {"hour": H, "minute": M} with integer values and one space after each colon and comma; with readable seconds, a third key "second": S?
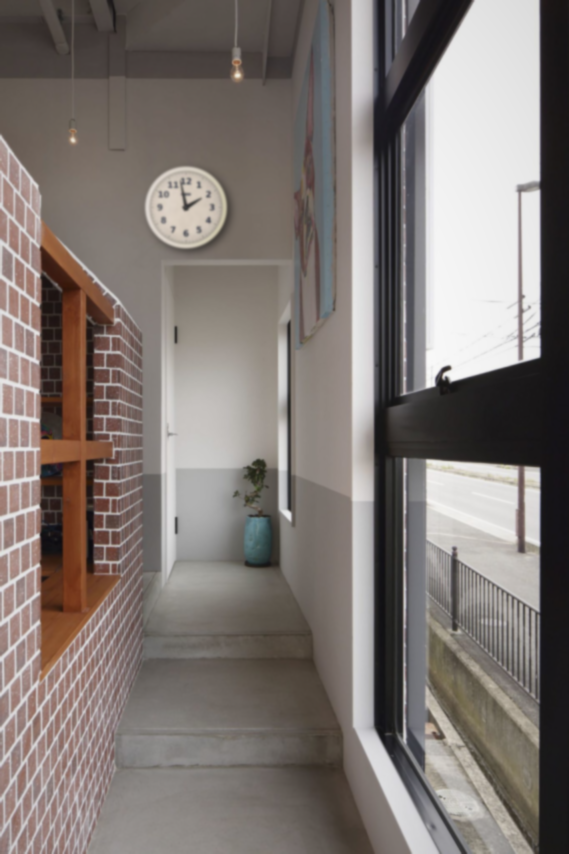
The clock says {"hour": 1, "minute": 58}
